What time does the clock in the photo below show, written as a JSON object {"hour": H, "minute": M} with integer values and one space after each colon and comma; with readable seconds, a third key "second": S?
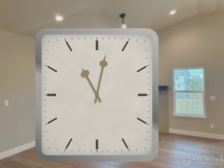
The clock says {"hour": 11, "minute": 2}
